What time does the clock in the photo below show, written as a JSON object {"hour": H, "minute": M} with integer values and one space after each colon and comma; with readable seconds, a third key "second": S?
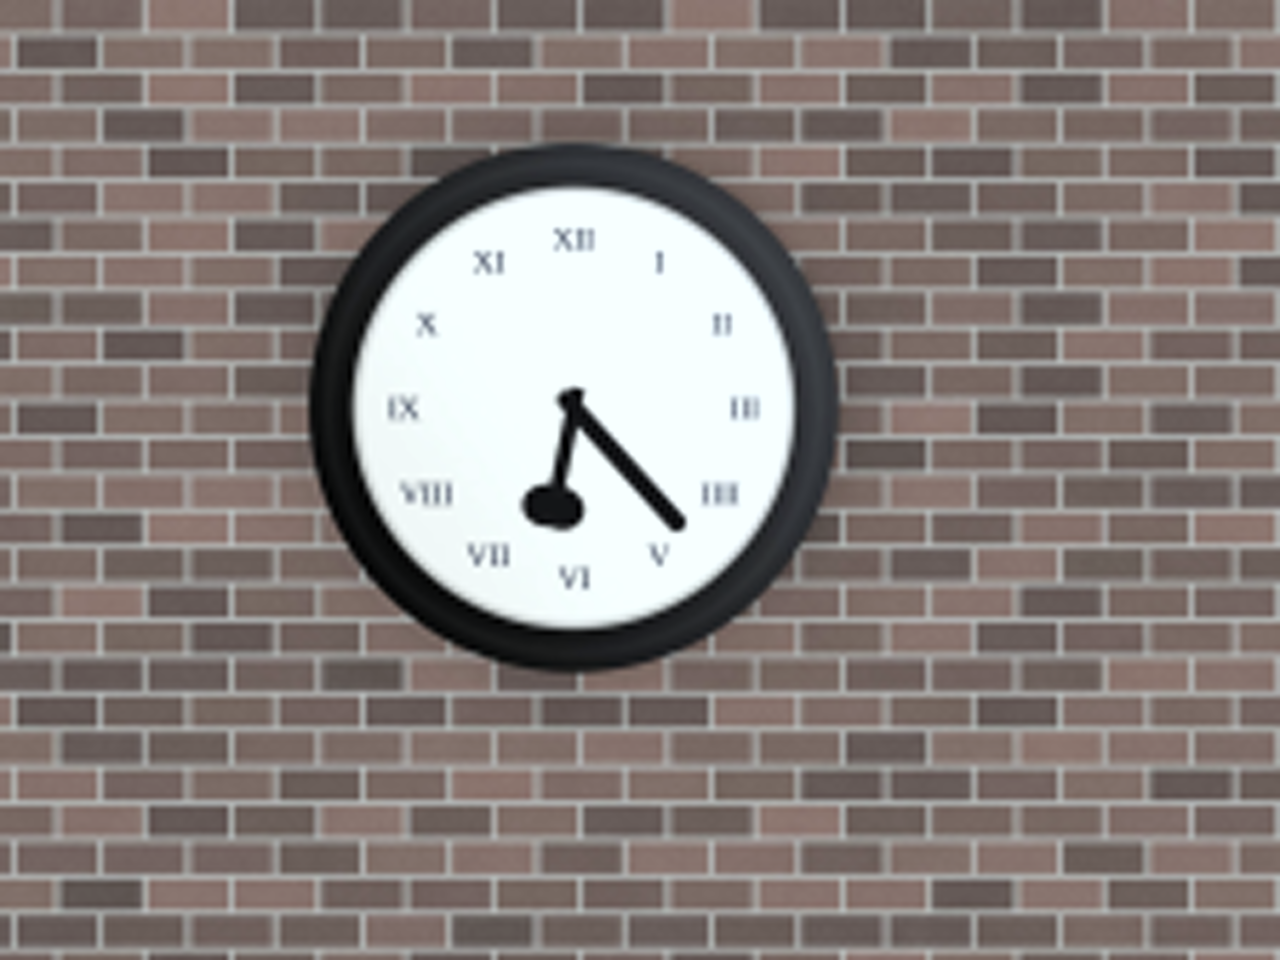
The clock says {"hour": 6, "minute": 23}
